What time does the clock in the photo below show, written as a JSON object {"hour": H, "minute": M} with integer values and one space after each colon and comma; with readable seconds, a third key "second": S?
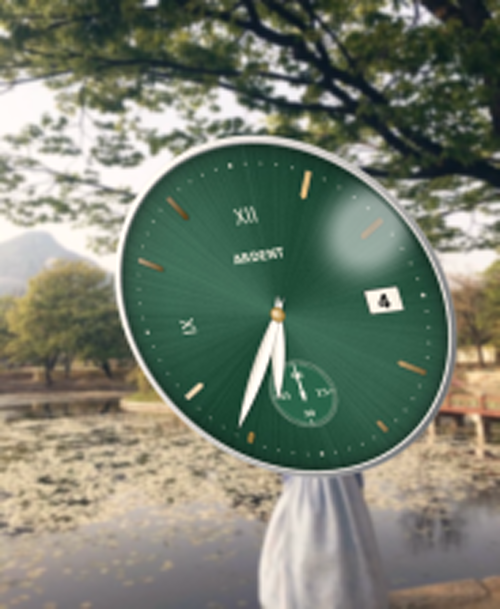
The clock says {"hour": 6, "minute": 36}
